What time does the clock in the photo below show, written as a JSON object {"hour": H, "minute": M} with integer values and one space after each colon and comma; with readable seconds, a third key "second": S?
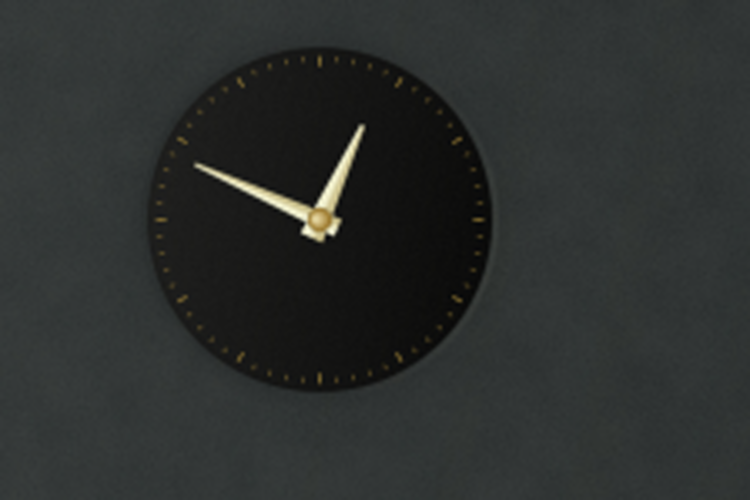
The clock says {"hour": 12, "minute": 49}
